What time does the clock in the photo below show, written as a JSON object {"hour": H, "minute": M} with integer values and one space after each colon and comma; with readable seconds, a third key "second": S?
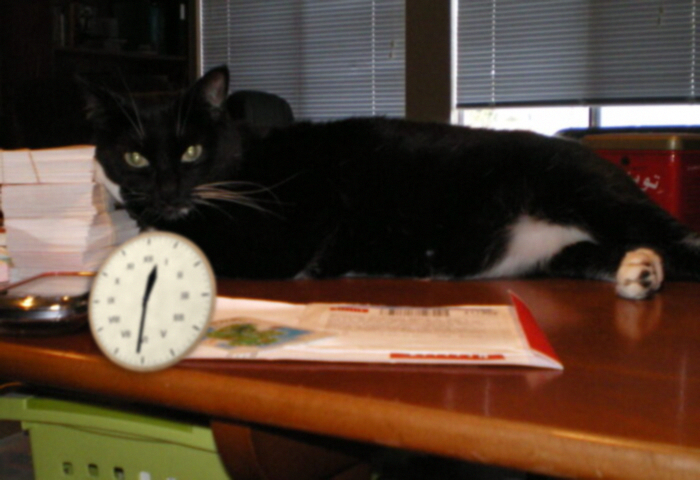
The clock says {"hour": 12, "minute": 31}
